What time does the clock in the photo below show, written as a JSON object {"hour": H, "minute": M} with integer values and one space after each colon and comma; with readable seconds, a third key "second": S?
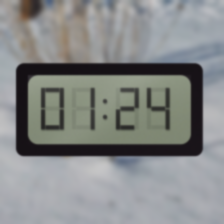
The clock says {"hour": 1, "minute": 24}
